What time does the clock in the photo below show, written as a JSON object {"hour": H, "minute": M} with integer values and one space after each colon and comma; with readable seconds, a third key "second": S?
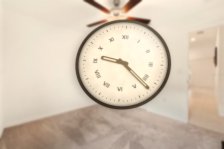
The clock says {"hour": 9, "minute": 22}
